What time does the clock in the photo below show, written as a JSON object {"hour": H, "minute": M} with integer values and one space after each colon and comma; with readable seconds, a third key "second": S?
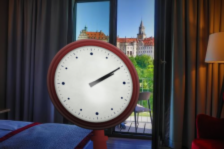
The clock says {"hour": 2, "minute": 10}
